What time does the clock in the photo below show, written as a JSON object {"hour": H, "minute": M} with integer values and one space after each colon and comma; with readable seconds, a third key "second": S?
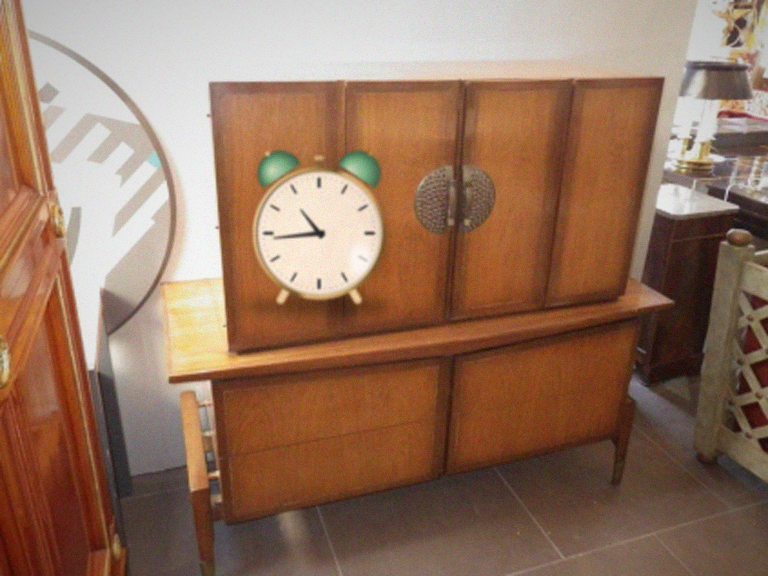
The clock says {"hour": 10, "minute": 44}
